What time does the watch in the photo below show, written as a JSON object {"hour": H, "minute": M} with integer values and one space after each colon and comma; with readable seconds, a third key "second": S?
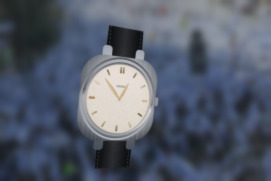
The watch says {"hour": 12, "minute": 53}
